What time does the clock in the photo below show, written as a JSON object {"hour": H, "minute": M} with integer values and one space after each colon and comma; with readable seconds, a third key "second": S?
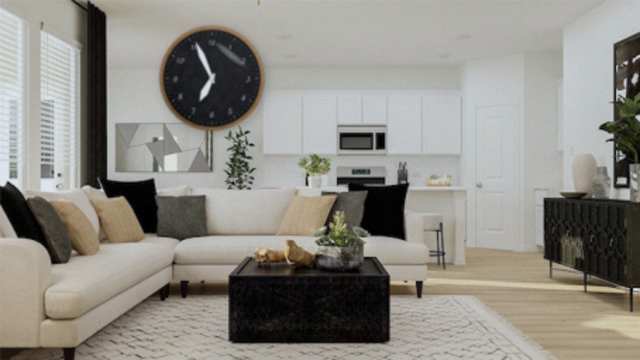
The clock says {"hour": 6, "minute": 56}
